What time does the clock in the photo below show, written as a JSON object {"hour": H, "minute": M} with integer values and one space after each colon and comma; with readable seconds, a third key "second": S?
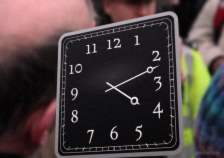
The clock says {"hour": 4, "minute": 12}
